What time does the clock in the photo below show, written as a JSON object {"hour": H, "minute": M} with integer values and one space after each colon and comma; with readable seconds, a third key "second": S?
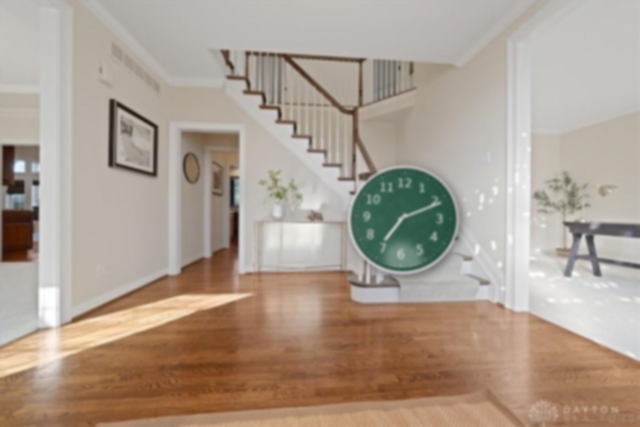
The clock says {"hour": 7, "minute": 11}
